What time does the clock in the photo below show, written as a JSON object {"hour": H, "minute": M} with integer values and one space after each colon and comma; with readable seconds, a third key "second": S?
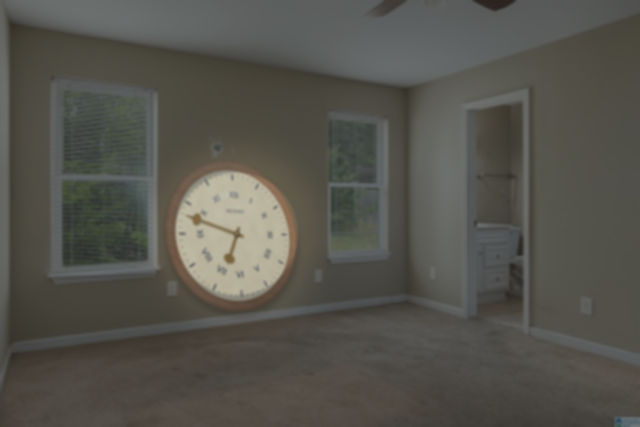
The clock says {"hour": 6, "minute": 48}
